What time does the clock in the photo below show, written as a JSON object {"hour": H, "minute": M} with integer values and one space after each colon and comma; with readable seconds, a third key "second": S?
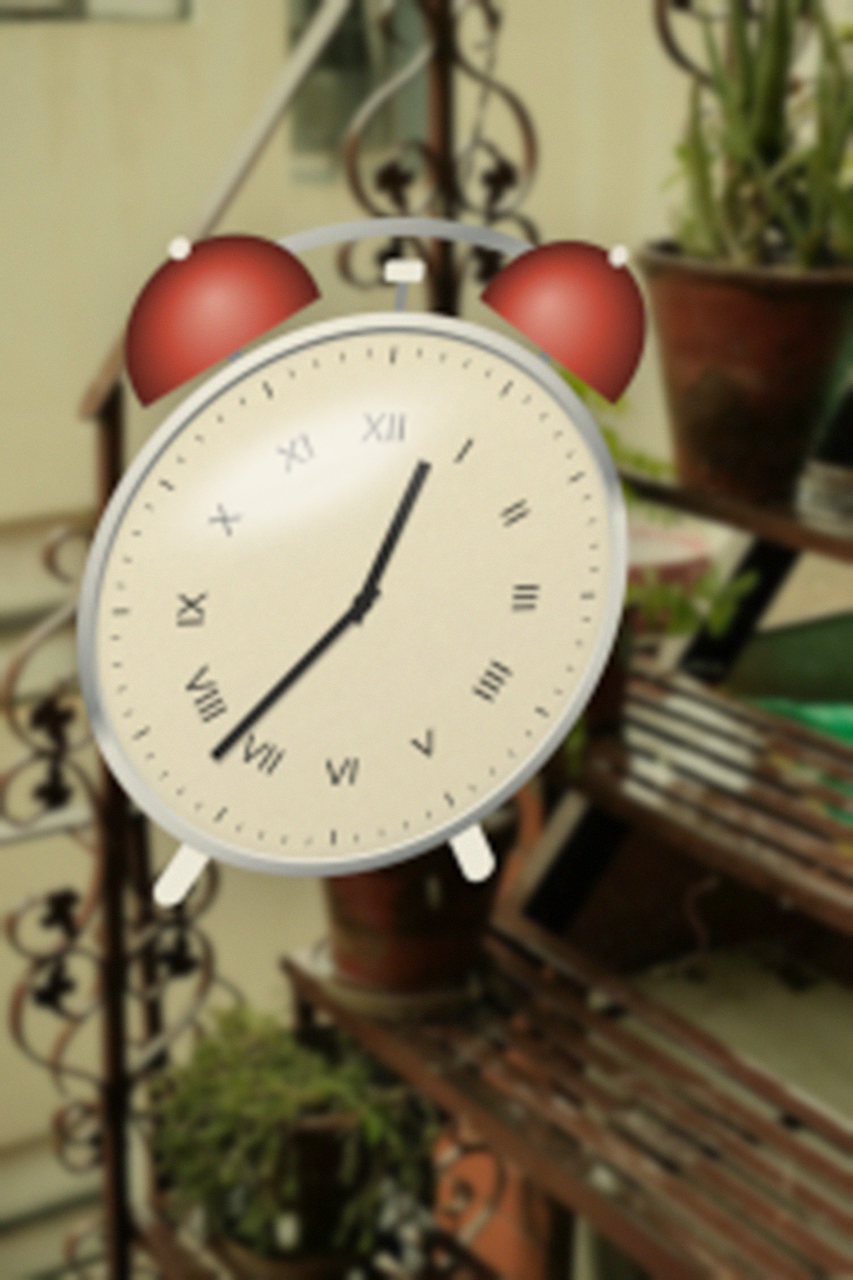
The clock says {"hour": 12, "minute": 37}
